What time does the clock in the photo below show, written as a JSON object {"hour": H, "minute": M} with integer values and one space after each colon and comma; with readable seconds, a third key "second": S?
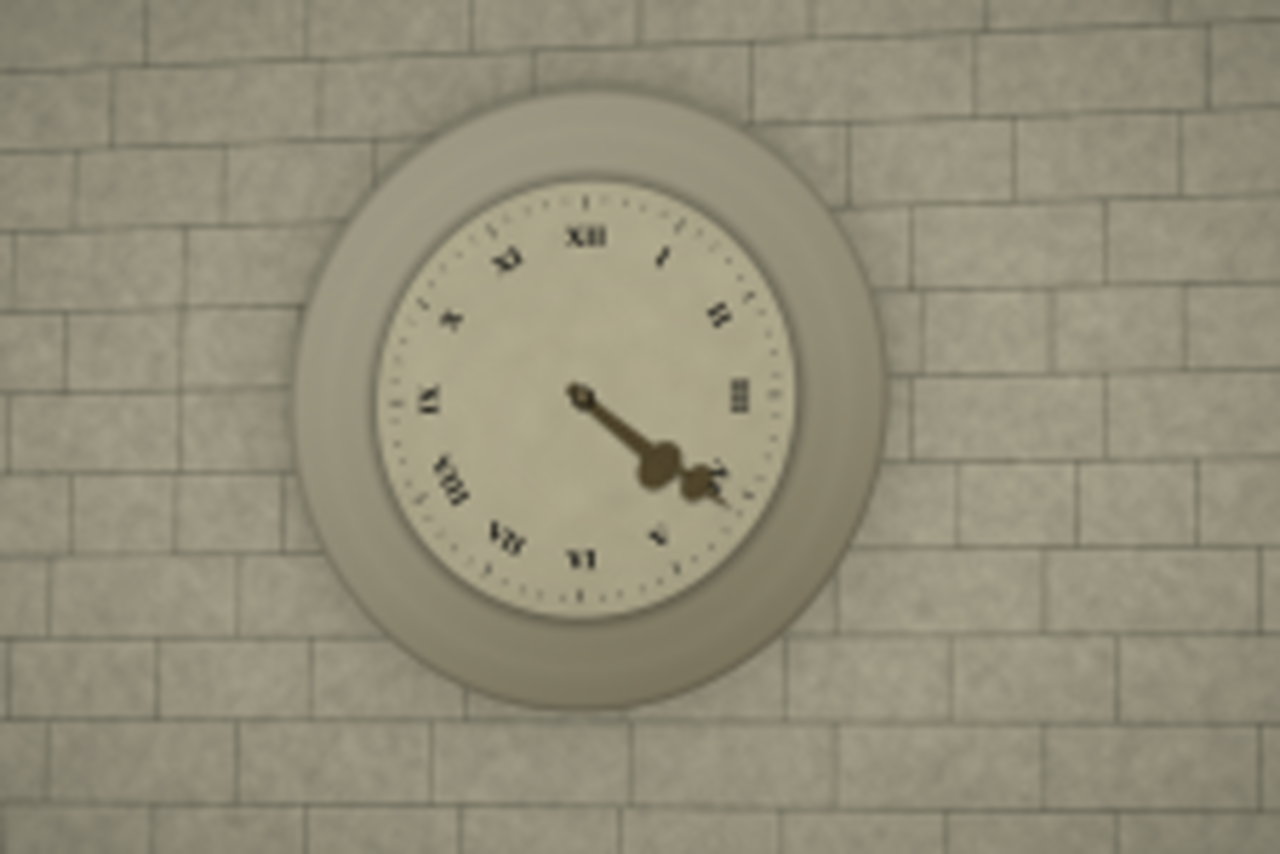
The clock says {"hour": 4, "minute": 21}
